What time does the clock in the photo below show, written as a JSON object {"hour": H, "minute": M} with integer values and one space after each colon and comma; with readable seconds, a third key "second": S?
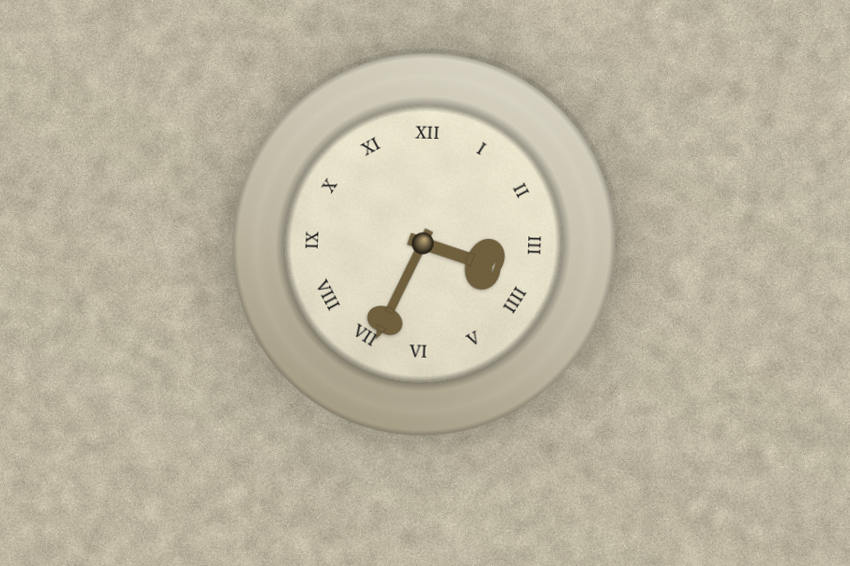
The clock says {"hour": 3, "minute": 34}
